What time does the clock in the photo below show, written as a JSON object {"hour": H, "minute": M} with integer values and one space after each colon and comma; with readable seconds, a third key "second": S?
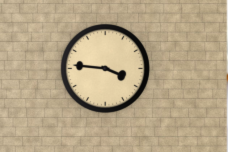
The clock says {"hour": 3, "minute": 46}
